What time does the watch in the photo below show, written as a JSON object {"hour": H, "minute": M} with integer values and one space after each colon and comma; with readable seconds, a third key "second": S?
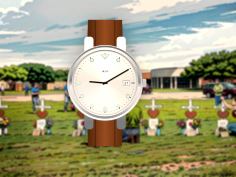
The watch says {"hour": 9, "minute": 10}
